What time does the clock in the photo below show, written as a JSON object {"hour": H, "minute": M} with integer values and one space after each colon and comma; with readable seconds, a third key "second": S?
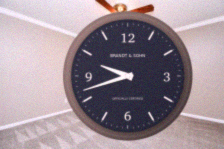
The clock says {"hour": 9, "minute": 42}
